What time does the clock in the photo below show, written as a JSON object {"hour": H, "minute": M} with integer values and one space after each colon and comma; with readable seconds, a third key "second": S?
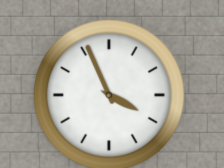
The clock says {"hour": 3, "minute": 56}
